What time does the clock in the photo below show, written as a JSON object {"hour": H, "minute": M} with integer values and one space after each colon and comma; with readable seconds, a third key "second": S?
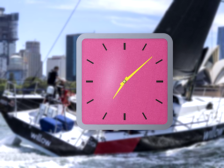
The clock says {"hour": 7, "minute": 8}
